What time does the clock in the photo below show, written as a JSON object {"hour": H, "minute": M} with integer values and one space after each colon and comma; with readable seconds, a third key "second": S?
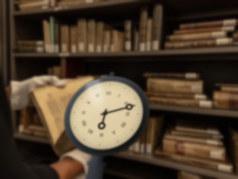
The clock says {"hour": 6, "minute": 12}
